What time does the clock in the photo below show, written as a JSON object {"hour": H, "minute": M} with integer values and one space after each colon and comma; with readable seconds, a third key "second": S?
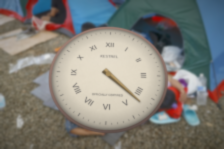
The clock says {"hour": 4, "minute": 22}
